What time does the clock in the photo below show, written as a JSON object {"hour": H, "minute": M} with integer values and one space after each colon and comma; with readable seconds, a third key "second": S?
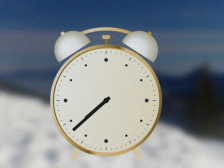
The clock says {"hour": 7, "minute": 38}
